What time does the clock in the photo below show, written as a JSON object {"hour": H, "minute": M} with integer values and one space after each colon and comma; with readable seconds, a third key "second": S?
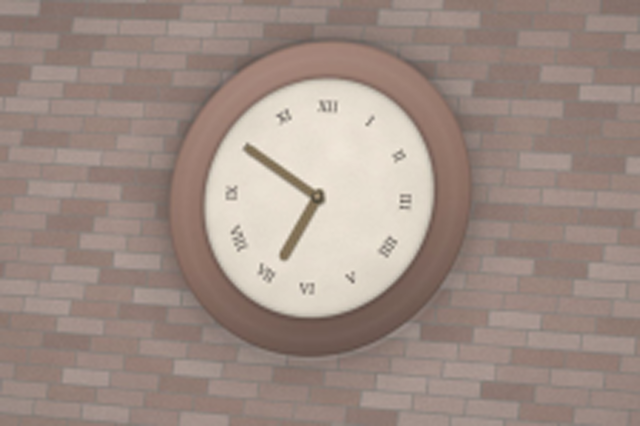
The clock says {"hour": 6, "minute": 50}
